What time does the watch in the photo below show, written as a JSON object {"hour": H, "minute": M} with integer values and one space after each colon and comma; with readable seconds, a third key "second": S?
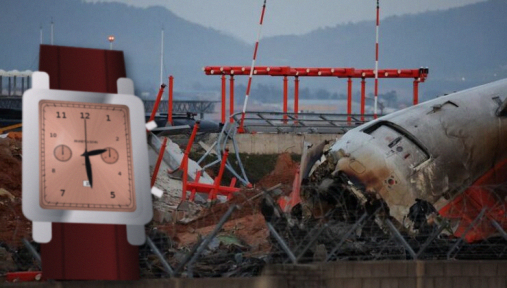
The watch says {"hour": 2, "minute": 29}
